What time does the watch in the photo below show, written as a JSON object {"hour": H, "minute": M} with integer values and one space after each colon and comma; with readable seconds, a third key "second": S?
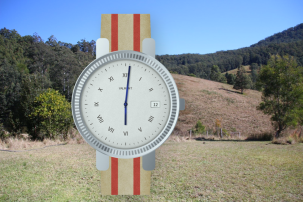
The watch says {"hour": 6, "minute": 1}
